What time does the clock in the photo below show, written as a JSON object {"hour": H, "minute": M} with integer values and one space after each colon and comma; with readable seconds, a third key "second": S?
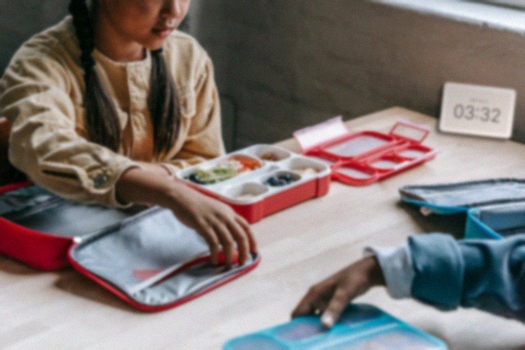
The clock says {"hour": 3, "minute": 32}
